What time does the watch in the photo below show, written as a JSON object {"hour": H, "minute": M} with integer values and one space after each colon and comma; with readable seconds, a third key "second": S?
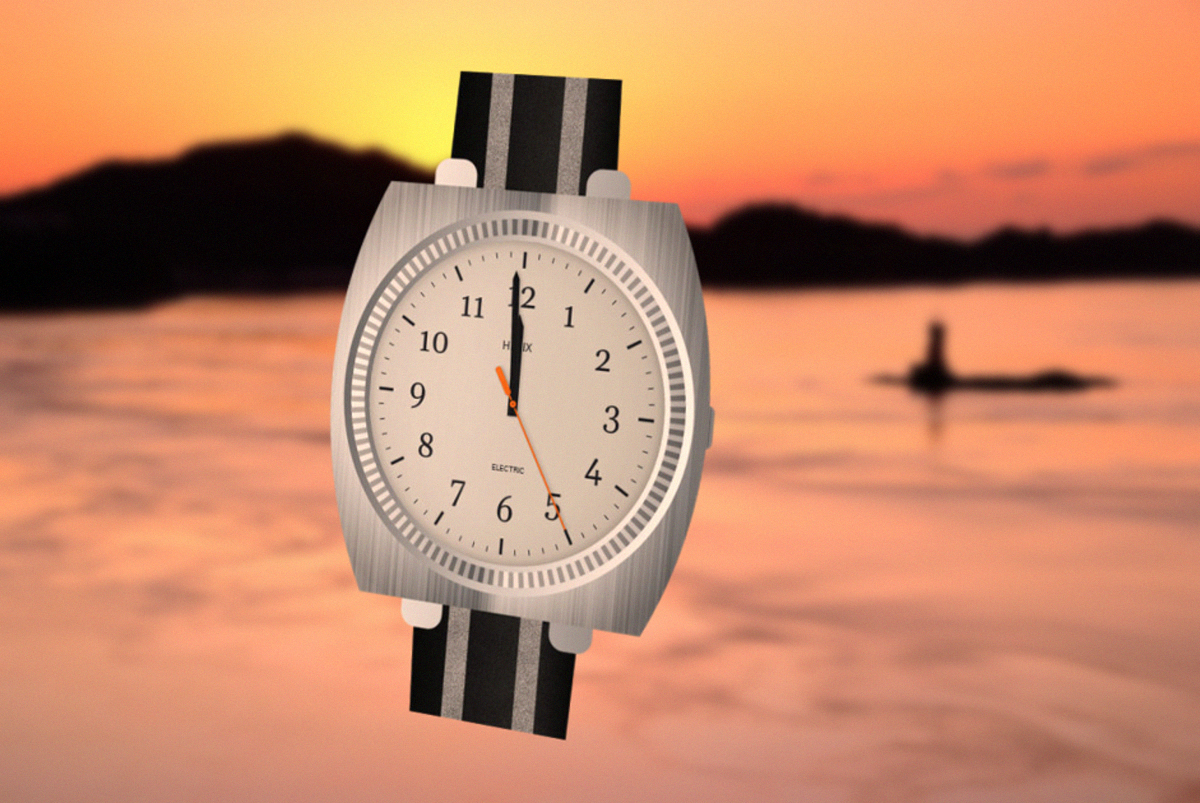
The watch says {"hour": 11, "minute": 59, "second": 25}
